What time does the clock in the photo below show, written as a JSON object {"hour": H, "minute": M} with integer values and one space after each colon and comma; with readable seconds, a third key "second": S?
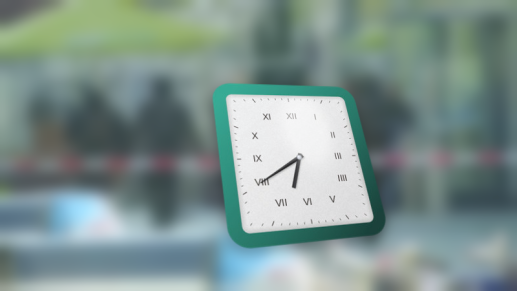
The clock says {"hour": 6, "minute": 40}
